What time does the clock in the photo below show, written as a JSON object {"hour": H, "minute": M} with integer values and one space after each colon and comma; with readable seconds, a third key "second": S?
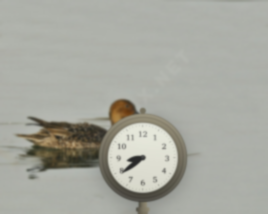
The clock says {"hour": 8, "minute": 39}
